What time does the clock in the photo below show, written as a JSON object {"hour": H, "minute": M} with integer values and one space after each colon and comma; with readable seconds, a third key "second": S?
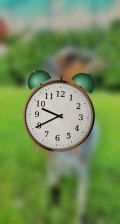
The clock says {"hour": 9, "minute": 40}
